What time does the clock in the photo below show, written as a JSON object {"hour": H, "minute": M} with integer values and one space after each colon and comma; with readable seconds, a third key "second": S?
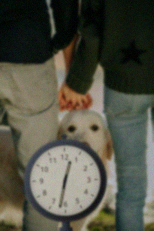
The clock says {"hour": 12, "minute": 32}
